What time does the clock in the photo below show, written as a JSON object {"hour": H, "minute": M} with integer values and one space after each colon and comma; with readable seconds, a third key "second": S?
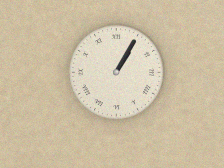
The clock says {"hour": 1, "minute": 5}
